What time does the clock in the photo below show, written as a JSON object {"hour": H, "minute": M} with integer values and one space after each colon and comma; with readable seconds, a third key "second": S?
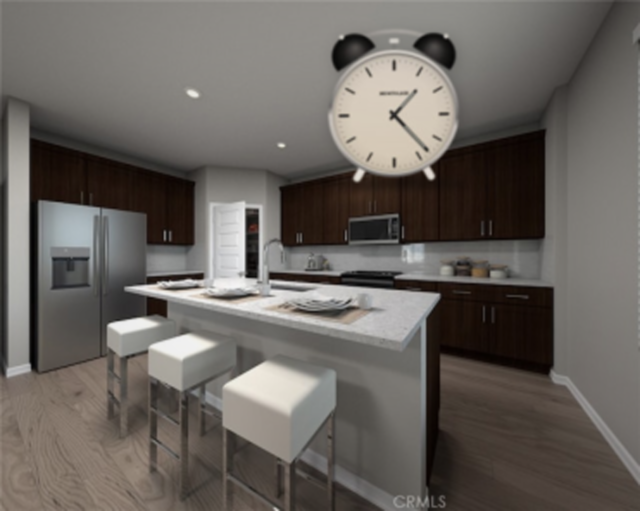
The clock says {"hour": 1, "minute": 23}
